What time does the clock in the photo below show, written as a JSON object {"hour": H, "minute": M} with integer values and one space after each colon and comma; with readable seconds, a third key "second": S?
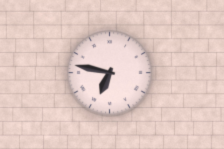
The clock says {"hour": 6, "minute": 47}
